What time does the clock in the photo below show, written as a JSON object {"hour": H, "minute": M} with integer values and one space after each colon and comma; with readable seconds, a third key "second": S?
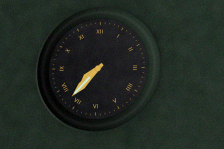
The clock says {"hour": 7, "minute": 37}
